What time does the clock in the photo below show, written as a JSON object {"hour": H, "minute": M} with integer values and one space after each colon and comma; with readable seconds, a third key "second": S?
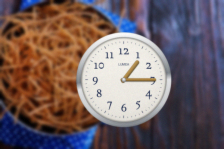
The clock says {"hour": 1, "minute": 15}
